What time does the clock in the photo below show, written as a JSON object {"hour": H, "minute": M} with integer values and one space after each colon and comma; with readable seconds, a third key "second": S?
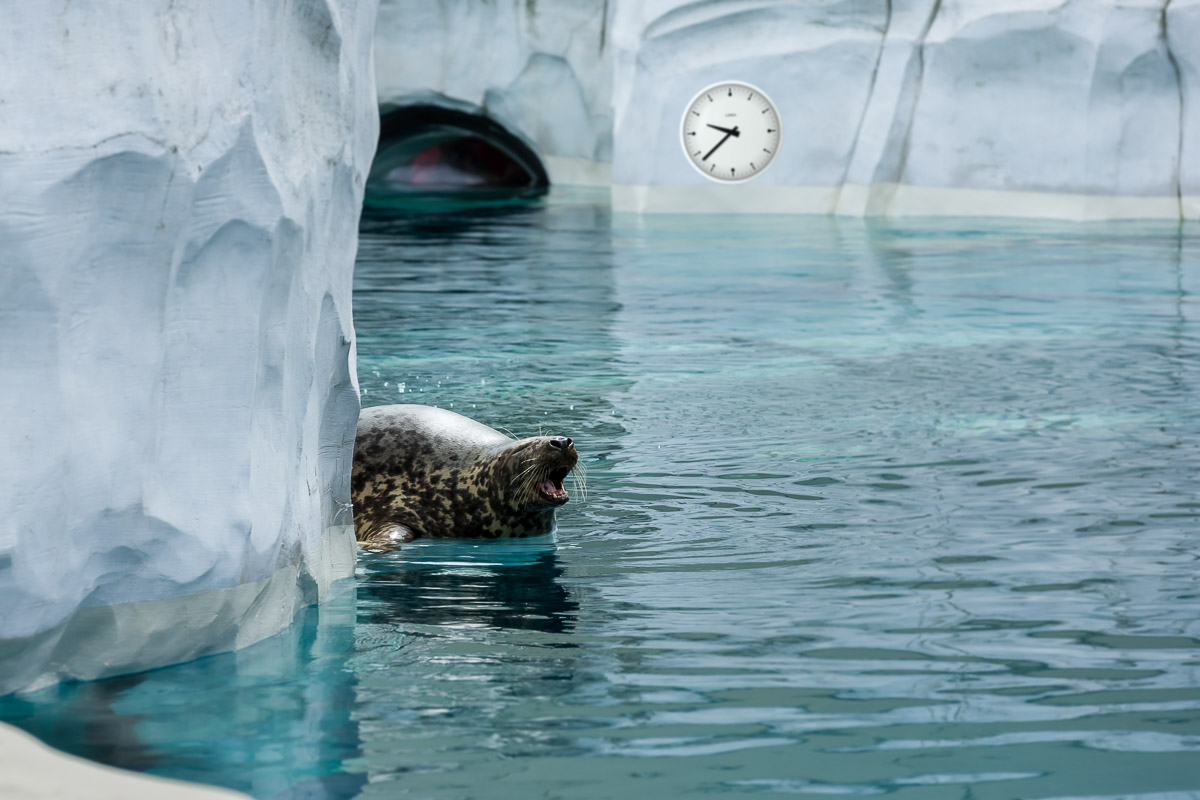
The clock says {"hour": 9, "minute": 38}
